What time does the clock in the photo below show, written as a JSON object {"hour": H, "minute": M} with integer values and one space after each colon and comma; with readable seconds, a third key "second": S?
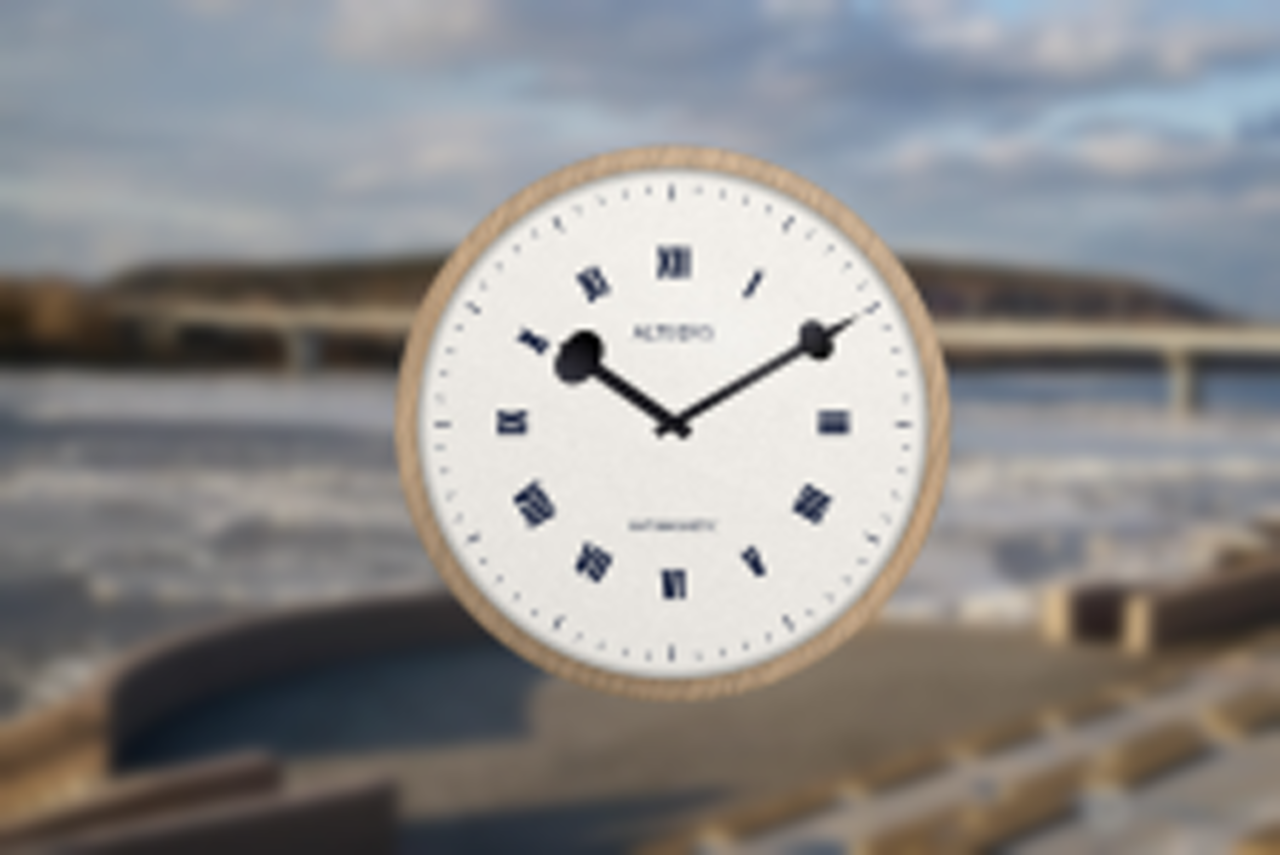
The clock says {"hour": 10, "minute": 10}
